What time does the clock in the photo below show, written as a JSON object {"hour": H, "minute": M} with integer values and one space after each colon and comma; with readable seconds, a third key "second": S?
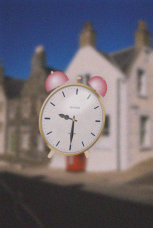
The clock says {"hour": 9, "minute": 30}
